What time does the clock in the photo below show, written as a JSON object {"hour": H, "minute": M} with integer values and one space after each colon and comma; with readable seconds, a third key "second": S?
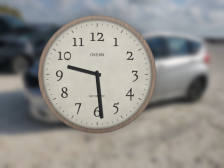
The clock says {"hour": 9, "minute": 29}
